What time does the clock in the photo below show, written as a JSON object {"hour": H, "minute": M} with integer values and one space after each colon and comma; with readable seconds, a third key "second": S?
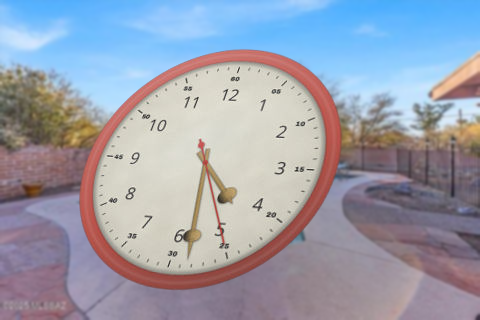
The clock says {"hour": 4, "minute": 28, "second": 25}
